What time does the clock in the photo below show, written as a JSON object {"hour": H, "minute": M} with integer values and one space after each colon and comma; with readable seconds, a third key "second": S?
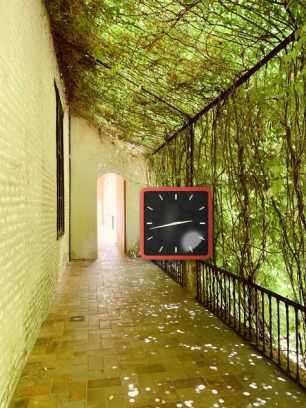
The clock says {"hour": 2, "minute": 43}
